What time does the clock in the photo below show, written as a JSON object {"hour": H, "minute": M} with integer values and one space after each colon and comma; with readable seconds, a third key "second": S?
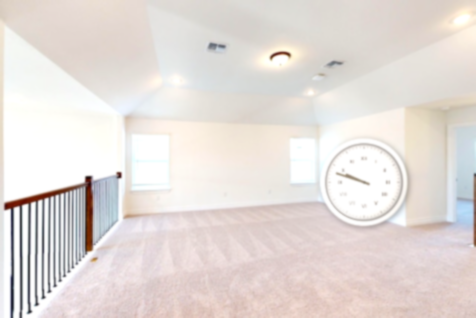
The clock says {"hour": 9, "minute": 48}
